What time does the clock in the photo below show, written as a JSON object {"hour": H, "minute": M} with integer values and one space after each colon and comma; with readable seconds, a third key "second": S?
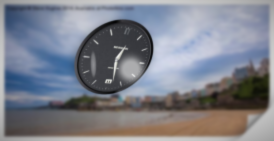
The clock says {"hour": 12, "minute": 28}
